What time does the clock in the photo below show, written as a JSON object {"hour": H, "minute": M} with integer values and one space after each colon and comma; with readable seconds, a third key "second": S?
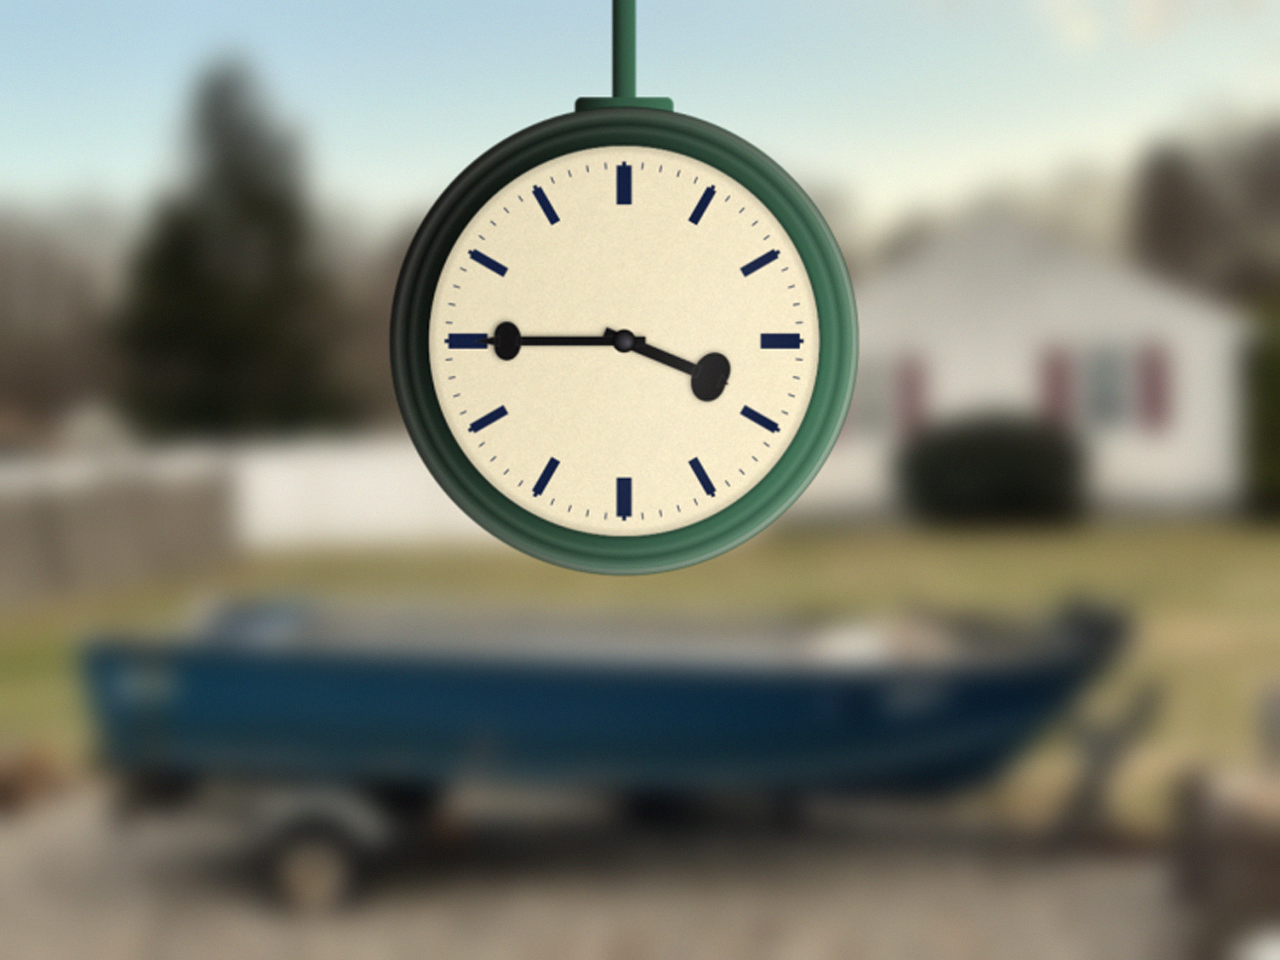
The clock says {"hour": 3, "minute": 45}
